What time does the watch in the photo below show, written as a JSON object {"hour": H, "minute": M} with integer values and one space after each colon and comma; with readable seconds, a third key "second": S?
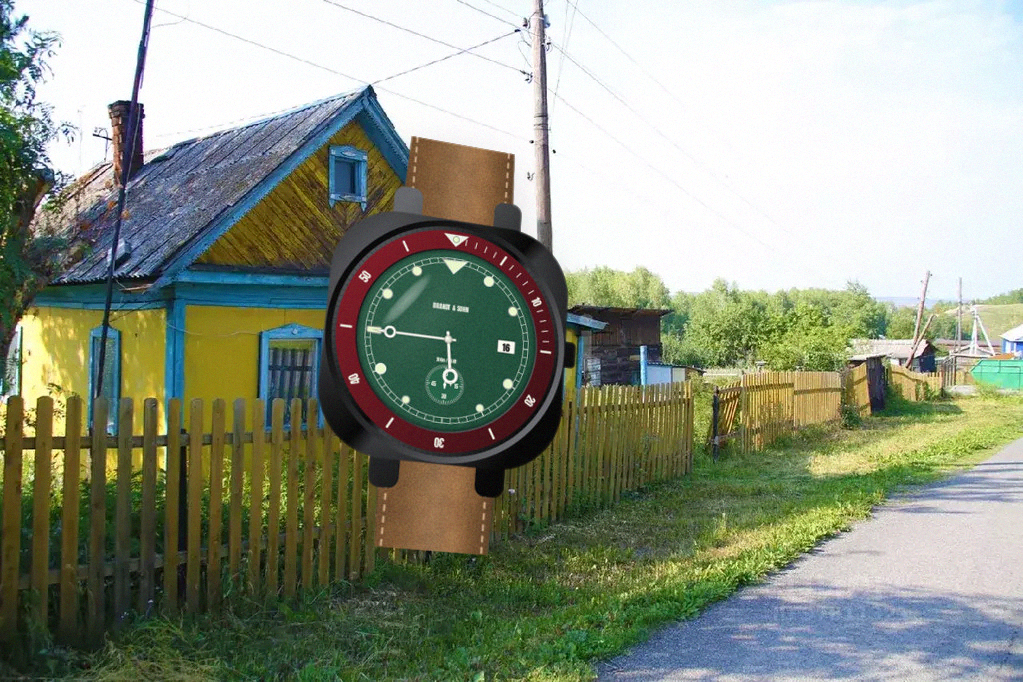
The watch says {"hour": 5, "minute": 45}
